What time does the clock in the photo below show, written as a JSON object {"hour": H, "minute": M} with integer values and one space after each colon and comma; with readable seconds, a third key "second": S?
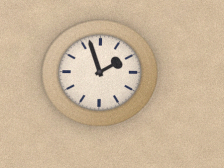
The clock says {"hour": 1, "minute": 57}
